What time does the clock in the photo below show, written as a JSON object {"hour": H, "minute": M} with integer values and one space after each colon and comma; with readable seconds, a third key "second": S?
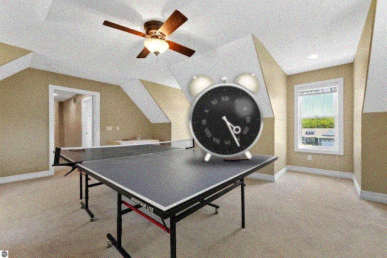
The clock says {"hour": 4, "minute": 26}
